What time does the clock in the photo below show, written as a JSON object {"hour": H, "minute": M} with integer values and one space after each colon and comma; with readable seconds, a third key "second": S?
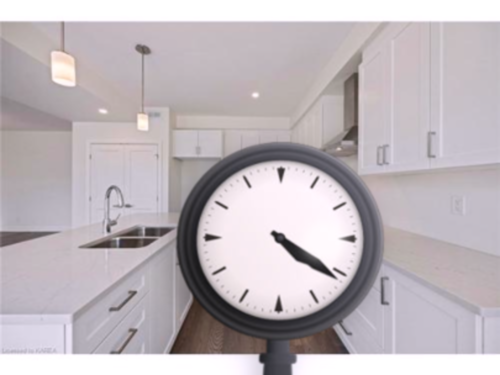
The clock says {"hour": 4, "minute": 21}
